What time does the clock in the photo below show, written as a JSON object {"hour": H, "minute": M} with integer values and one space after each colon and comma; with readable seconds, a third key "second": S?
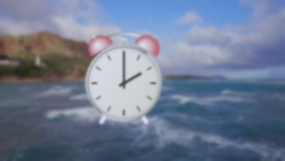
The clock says {"hour": 2, "minute": 0}
